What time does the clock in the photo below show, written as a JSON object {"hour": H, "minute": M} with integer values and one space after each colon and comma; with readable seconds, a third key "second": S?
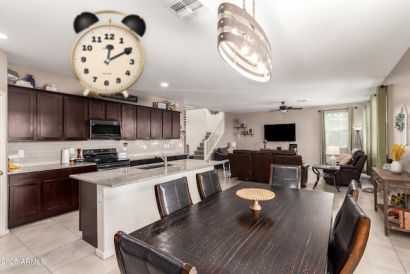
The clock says {"hour": 12, "minute": 10}
